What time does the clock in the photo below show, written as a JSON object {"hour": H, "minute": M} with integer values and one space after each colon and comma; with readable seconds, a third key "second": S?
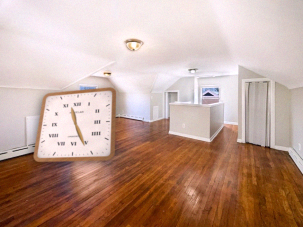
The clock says {"hour": 11, "minute": 26}
